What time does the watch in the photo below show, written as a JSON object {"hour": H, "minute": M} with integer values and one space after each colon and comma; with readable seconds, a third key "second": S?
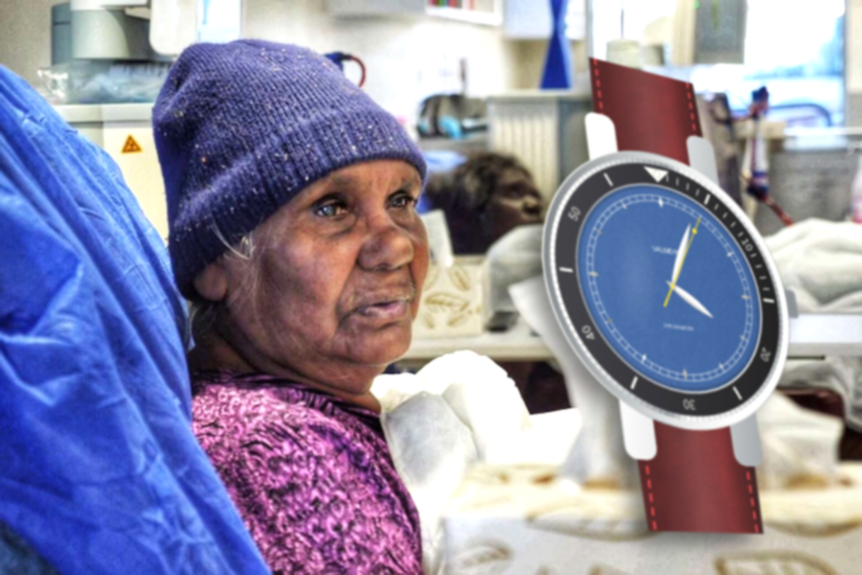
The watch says {"hour": 4, "minute": 4, "second": 5}
